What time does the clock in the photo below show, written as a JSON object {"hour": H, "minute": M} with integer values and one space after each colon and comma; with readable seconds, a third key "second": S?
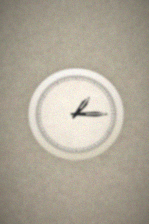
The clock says {"hour": 1, "minute": 15}
